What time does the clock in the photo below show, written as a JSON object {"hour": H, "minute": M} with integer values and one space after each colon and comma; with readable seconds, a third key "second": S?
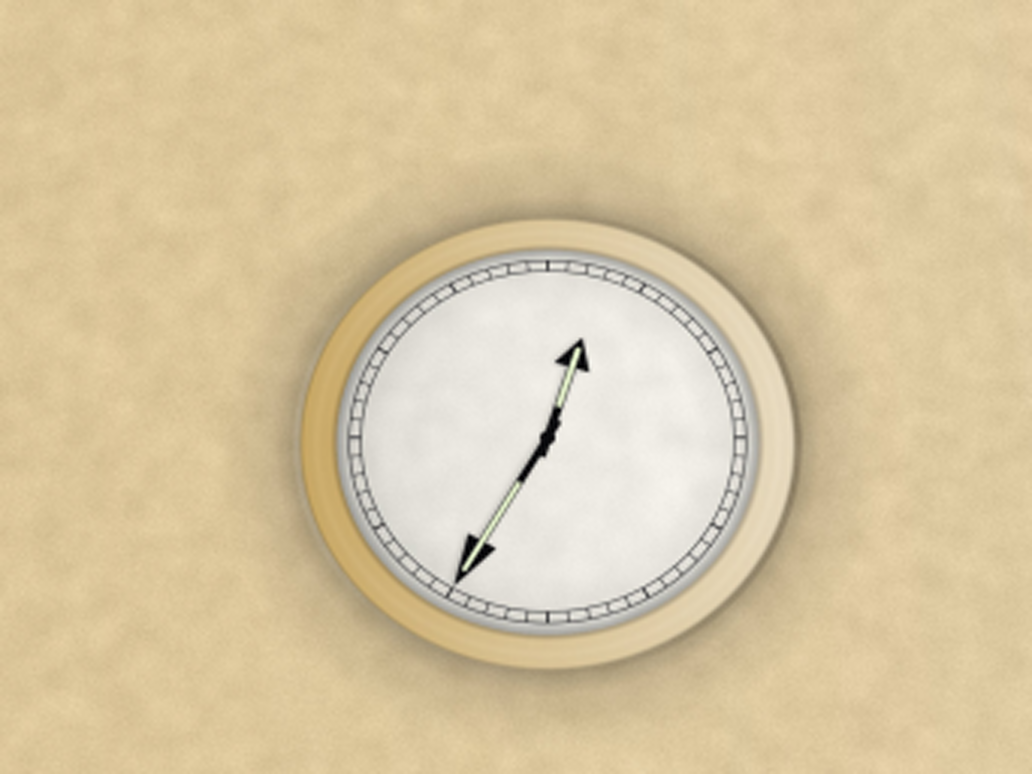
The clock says {"hour": 12, "minute": 35}
